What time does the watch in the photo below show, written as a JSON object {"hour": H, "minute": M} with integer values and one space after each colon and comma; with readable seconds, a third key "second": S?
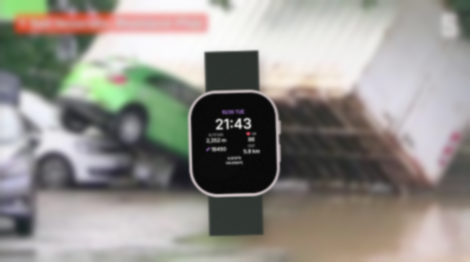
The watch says {"hour": 21, "minute": 43}
